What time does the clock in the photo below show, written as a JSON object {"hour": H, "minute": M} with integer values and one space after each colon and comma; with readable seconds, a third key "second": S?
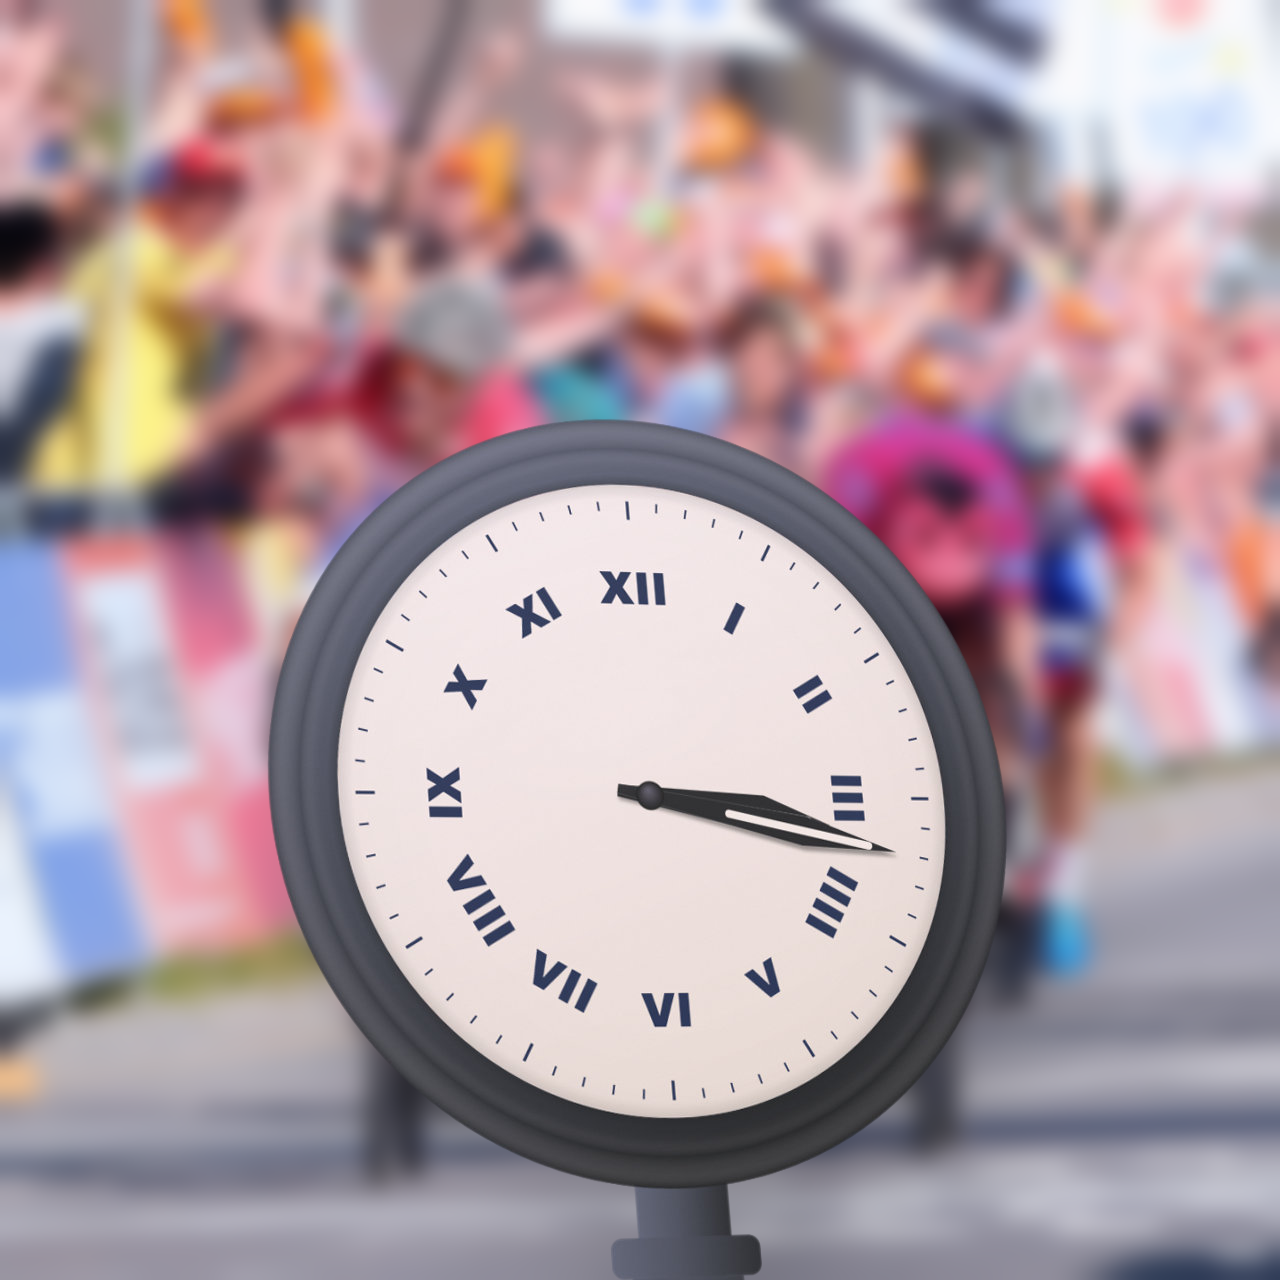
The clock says {"hour": 3, "minute": 17}
